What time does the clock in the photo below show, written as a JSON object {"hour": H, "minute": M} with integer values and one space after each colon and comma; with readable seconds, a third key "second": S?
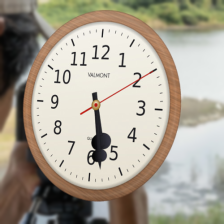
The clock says {"hour": 5, "minute": 28, "second": 10}
